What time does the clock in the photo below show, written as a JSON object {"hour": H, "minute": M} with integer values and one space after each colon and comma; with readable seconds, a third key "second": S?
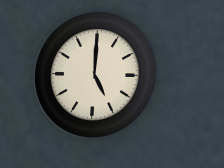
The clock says {"hour": 5, "minute": 0}
